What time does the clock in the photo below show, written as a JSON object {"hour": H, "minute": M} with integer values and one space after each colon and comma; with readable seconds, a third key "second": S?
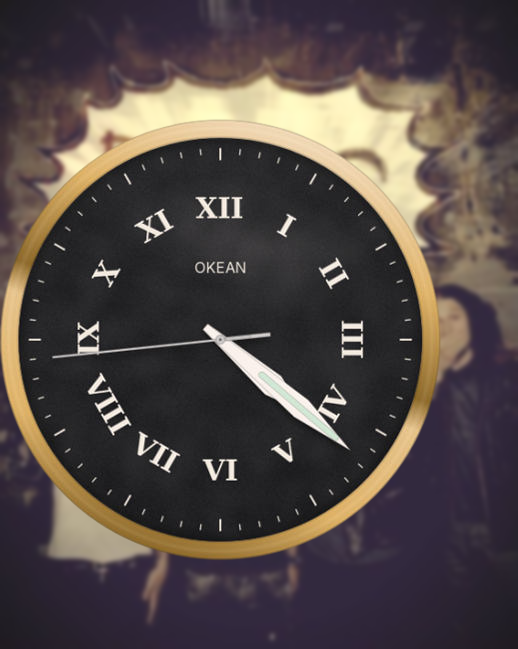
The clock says {"hour": 4, "minute": 21, "second": 44}
